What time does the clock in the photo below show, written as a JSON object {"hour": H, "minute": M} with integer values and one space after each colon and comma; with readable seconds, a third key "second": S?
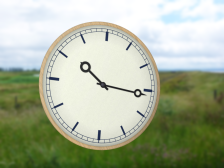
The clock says {"hour": 10, "minute": 16}
